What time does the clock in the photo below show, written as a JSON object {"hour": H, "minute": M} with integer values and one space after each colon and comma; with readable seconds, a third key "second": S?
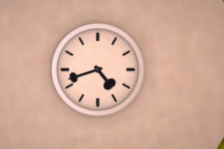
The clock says {"hour": 4, "minute": 42}
